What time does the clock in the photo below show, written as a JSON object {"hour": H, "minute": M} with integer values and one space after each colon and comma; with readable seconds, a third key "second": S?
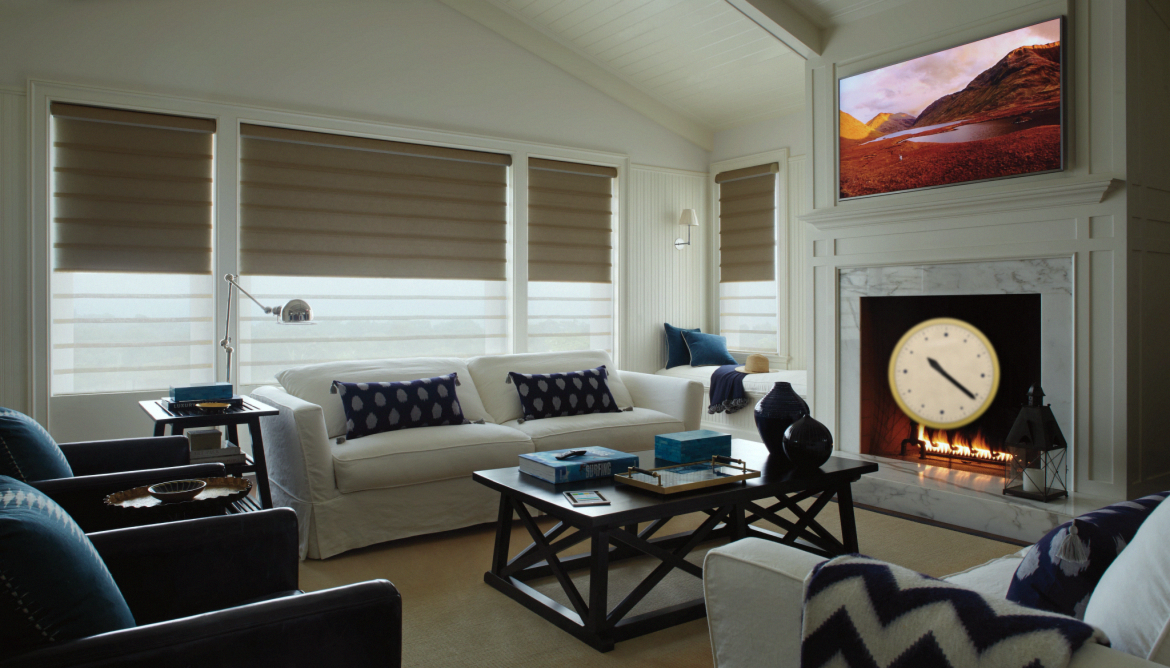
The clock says {"hour": 10, "minute": 21}
